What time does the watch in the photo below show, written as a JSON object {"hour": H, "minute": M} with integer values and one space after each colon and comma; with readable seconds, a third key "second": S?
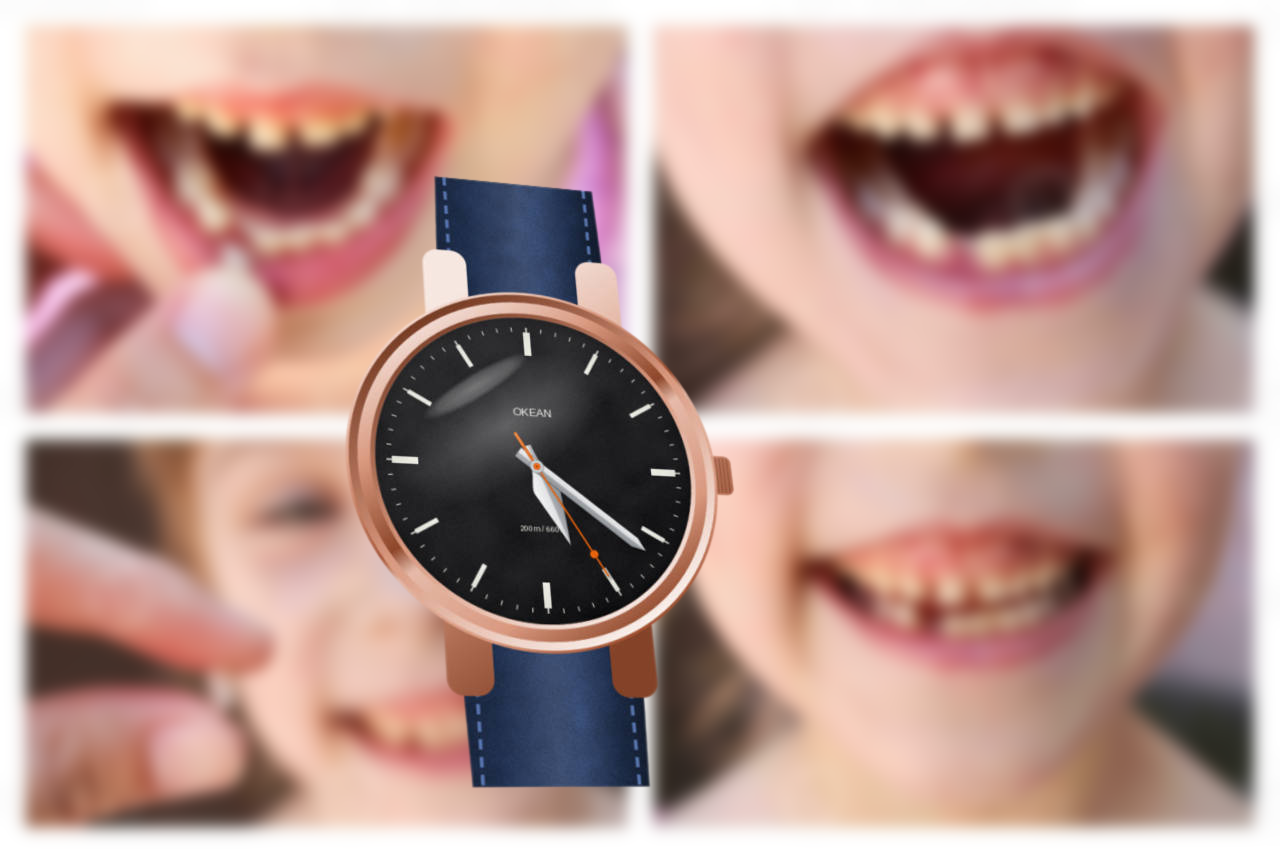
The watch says {"hour": 5, "minute": 21, "second": 25}
